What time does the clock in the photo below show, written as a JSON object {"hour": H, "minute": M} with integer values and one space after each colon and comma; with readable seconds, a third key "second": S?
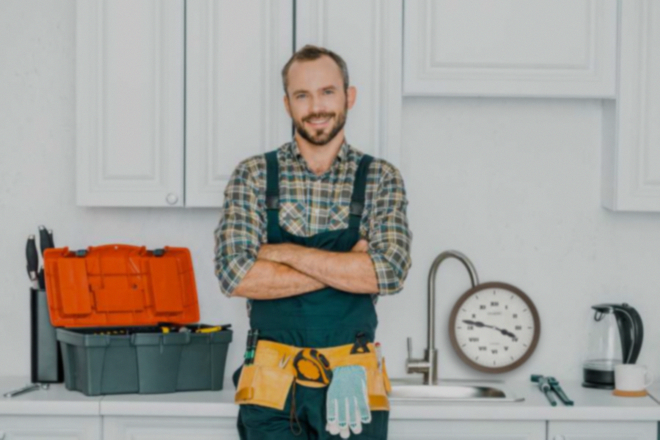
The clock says {"hour": 3, "minute": 47}
